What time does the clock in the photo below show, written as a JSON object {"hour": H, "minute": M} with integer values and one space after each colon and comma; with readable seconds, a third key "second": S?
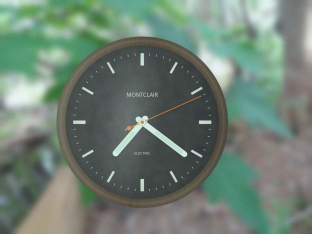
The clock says {"hour": 7, "minute": 21, "second": 11}
